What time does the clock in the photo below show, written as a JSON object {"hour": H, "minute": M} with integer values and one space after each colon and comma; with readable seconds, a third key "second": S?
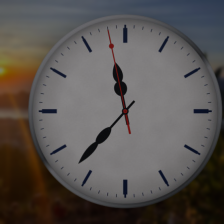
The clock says {"hour": 11, "minute": 36, "second": 58}
